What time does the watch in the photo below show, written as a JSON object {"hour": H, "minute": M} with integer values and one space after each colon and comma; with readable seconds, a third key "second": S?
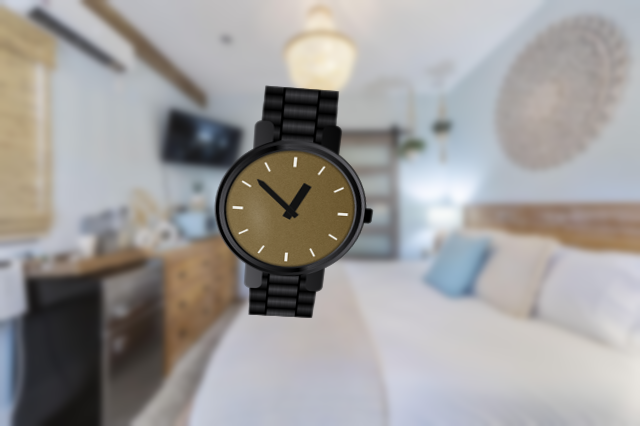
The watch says {"hour": 12, "minute": 52}
